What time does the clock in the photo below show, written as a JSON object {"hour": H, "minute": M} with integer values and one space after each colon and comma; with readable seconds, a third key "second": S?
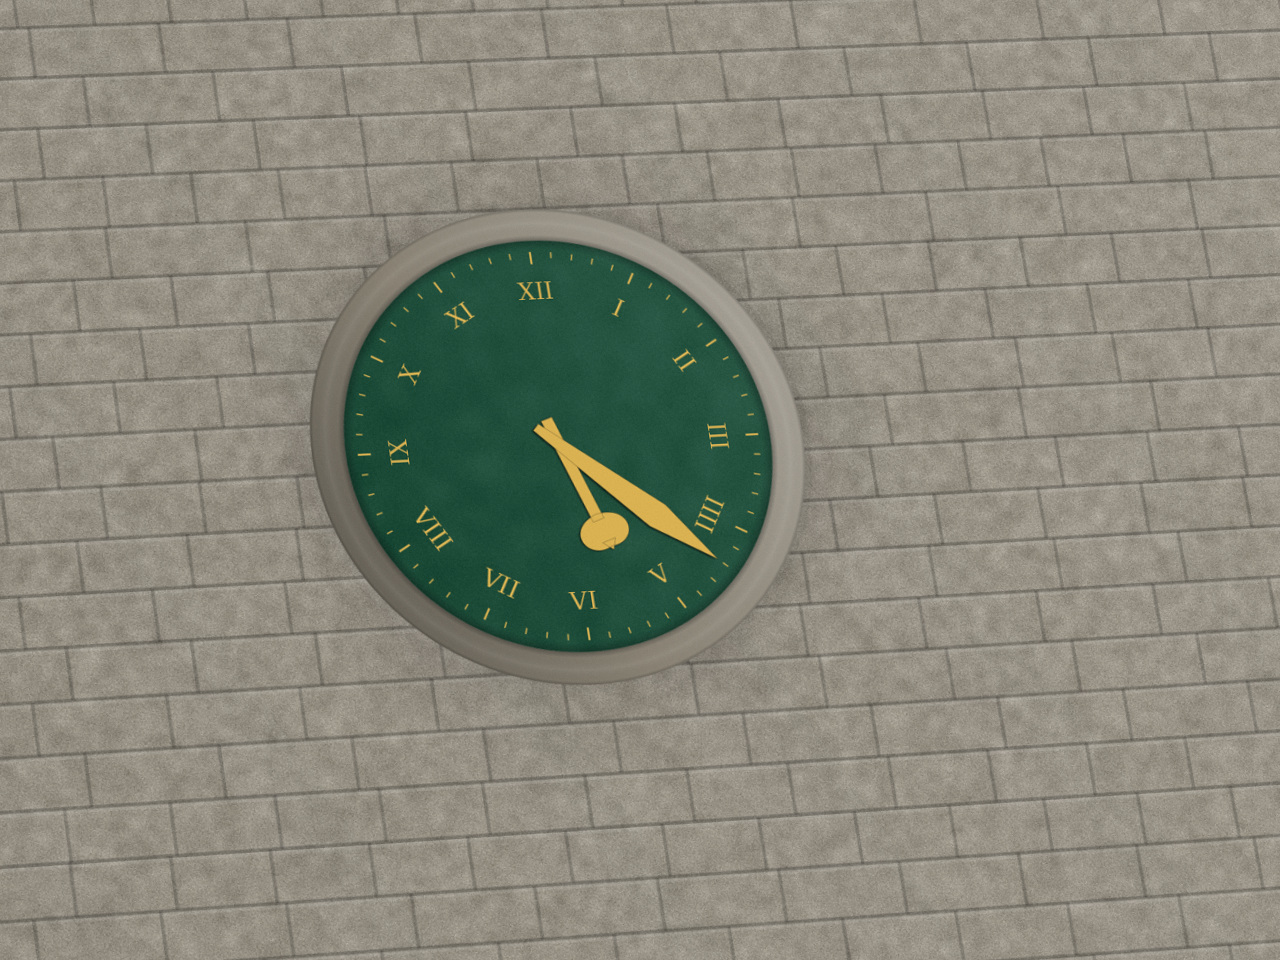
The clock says {"hour": 5, "minute": 22}
